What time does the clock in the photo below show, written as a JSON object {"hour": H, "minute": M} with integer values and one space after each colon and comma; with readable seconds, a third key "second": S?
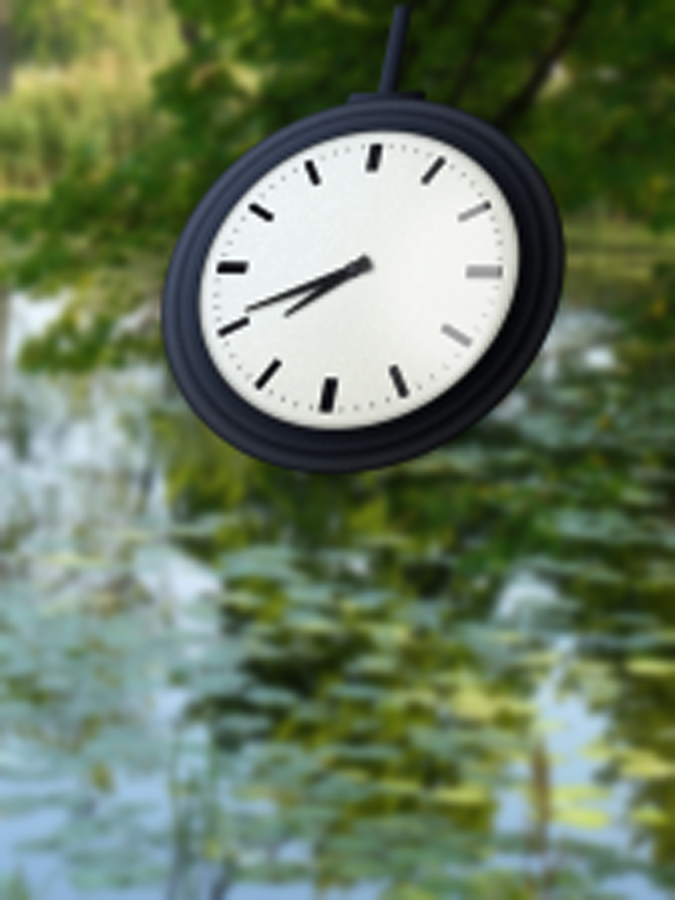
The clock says {"hour": 7, "minute": 41}
